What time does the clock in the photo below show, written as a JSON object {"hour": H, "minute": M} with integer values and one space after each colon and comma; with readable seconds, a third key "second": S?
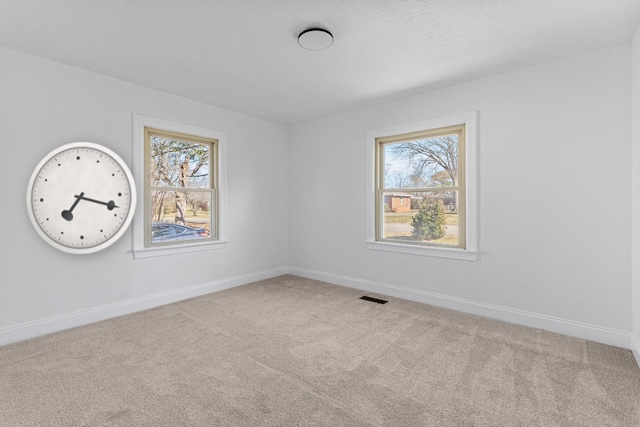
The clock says {"hour": 7, "minute": 18}
